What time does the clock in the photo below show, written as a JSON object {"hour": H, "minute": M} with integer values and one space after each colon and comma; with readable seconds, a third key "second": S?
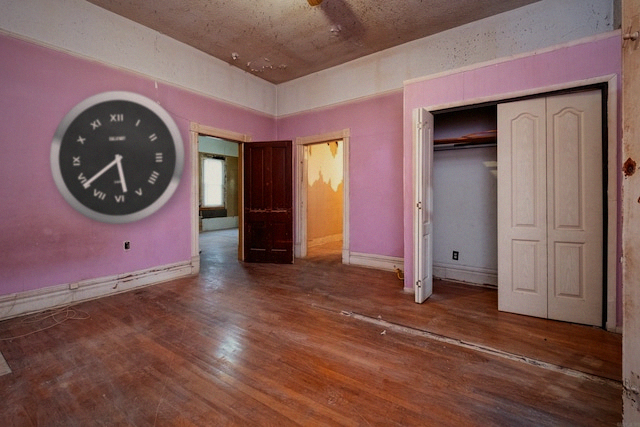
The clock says {"hour": 5, "minute": 39}
